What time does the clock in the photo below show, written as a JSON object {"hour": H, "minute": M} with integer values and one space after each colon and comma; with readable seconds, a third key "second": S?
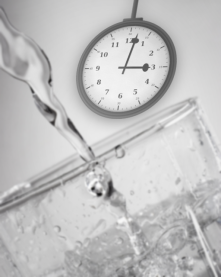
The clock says {"hour": 3, "minute": 2}
